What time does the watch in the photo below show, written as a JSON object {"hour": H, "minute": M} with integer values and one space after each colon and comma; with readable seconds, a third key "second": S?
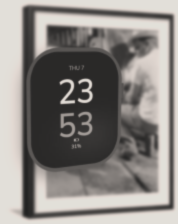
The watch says {"hour": 23, "minute": 53}
